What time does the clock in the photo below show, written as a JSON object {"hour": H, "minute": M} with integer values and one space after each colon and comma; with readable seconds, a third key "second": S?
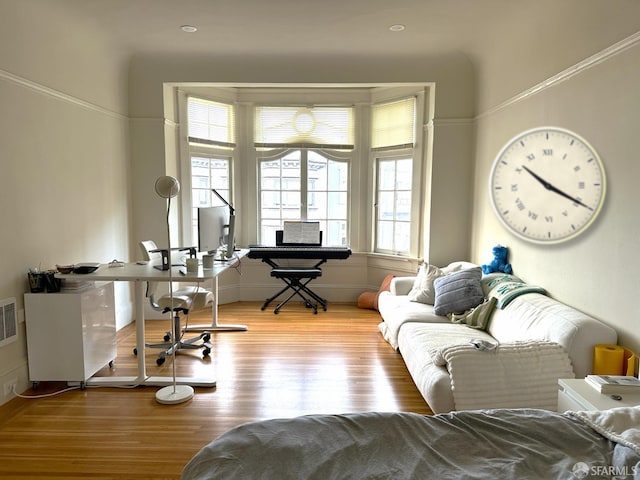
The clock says {"hour": 10, "minute": 20}
